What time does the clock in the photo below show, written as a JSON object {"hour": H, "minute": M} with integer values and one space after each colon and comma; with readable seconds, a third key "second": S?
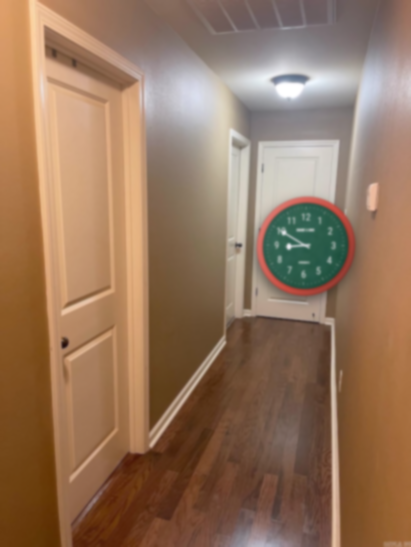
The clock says {"hour": 8, "minute": 50}
